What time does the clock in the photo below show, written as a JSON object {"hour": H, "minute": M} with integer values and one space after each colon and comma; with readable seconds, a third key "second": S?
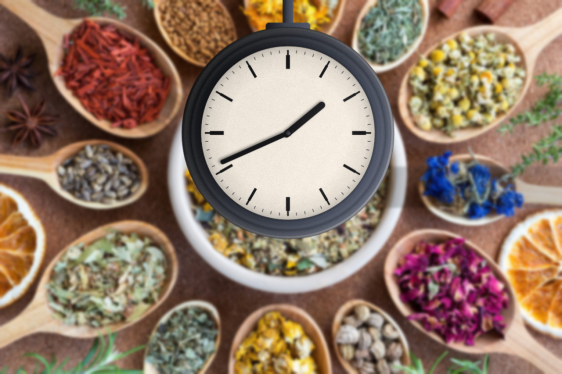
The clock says {"hour": 1, "minute": 41}
